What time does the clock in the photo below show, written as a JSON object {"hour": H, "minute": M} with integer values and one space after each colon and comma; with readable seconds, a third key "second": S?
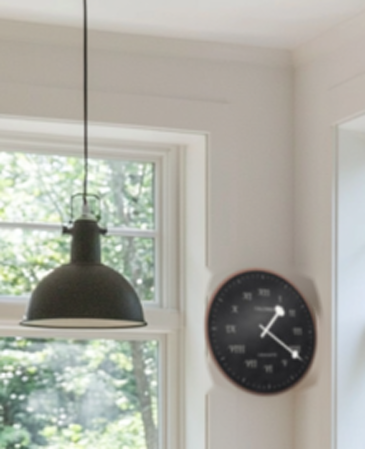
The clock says {"hour": 1, "minute": 21}
